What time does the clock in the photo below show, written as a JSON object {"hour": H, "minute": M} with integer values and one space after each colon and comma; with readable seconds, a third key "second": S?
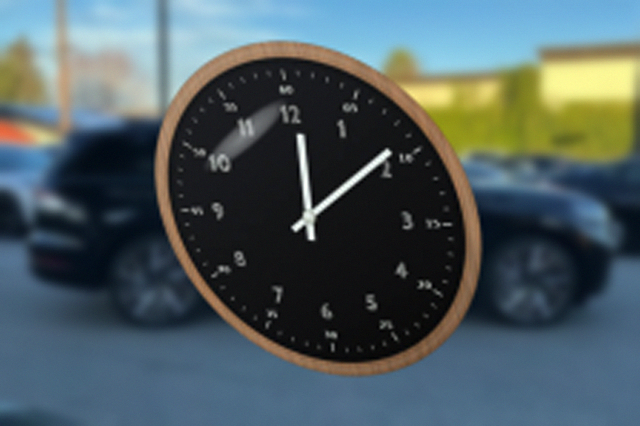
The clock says {"hour": 12, "minute": 9}
